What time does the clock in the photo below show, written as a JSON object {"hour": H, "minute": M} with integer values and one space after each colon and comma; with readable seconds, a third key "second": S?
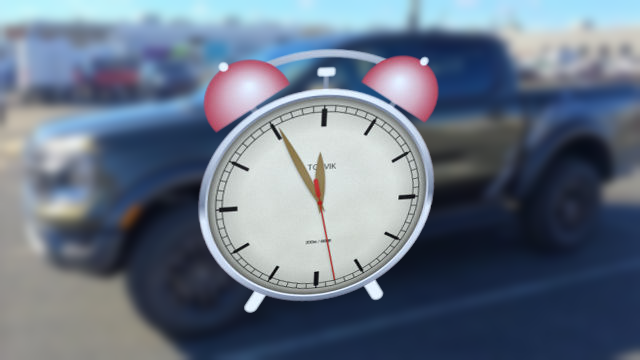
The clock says {"hour": 11, "minute": 55, "second": 28}
